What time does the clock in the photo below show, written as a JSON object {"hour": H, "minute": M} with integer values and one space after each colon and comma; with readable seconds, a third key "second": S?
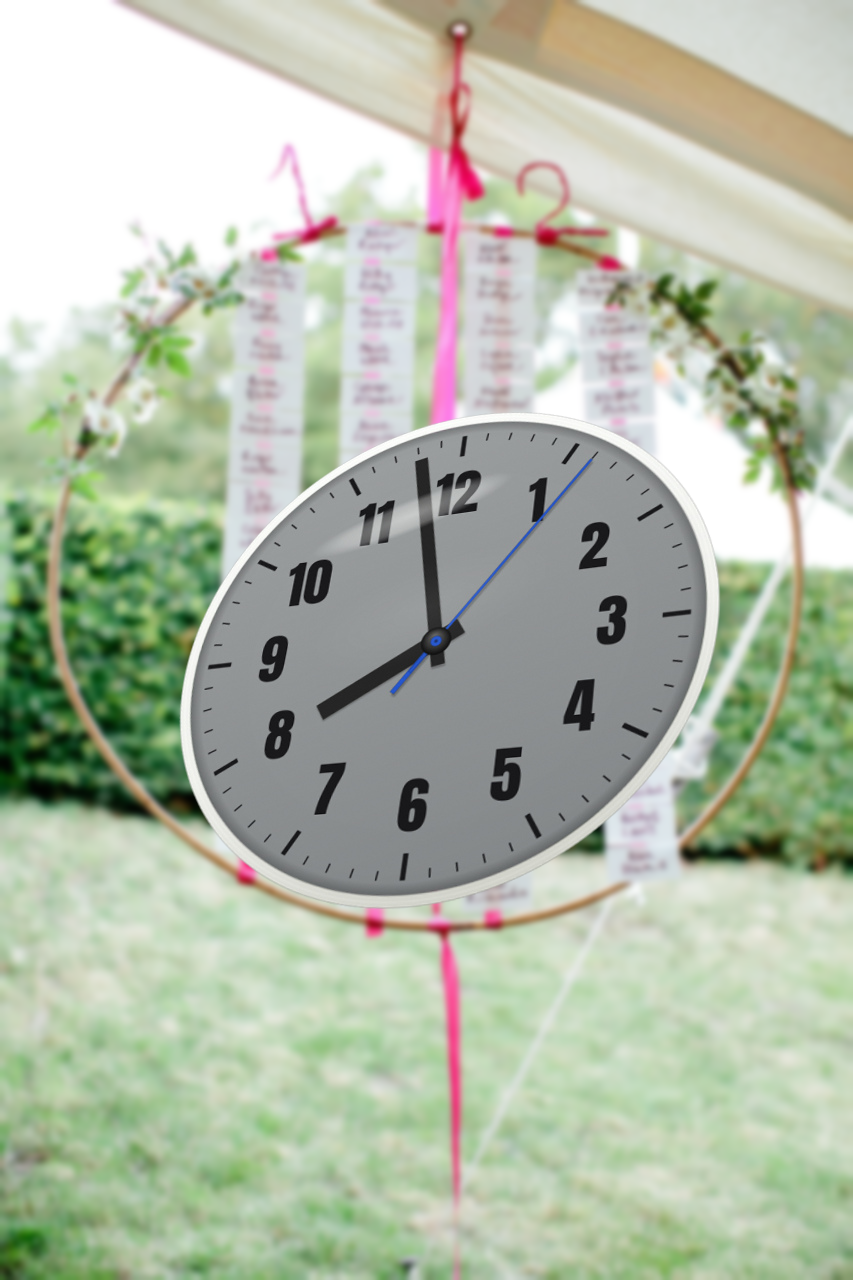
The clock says {"hour": 7, "minute": 58, "second": 6}
